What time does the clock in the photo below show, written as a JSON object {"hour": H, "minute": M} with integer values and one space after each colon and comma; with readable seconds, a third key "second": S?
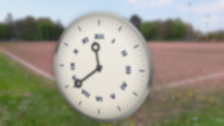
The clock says {"hour": 11, "minute": 39}
